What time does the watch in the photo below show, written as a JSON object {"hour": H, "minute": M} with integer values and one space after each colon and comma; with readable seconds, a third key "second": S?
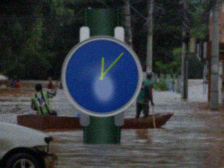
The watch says {"hour": 12, "minute": 7}
